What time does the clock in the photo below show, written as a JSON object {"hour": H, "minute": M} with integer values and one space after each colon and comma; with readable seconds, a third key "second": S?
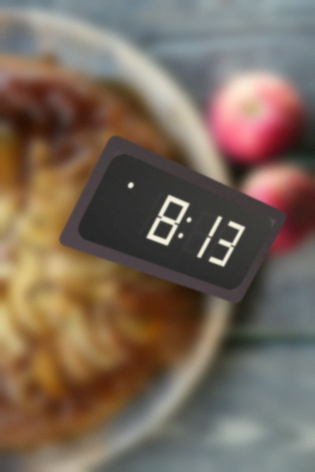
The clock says {"hour": 8, "minute": 13}
